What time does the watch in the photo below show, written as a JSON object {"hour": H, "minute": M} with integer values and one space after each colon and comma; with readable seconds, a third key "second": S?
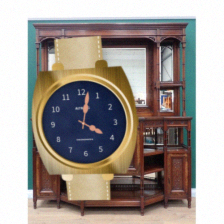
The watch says {"hour": 4, "minute": 2}
